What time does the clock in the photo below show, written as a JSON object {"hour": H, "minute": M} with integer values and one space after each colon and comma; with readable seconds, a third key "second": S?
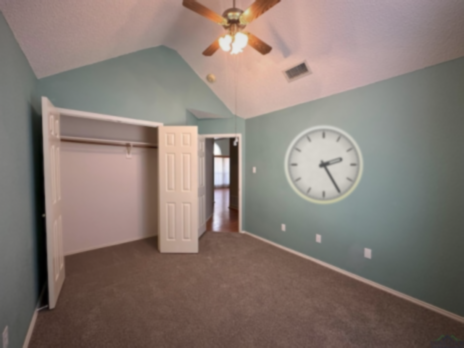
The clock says {"hour": 2, "minute": 25}
